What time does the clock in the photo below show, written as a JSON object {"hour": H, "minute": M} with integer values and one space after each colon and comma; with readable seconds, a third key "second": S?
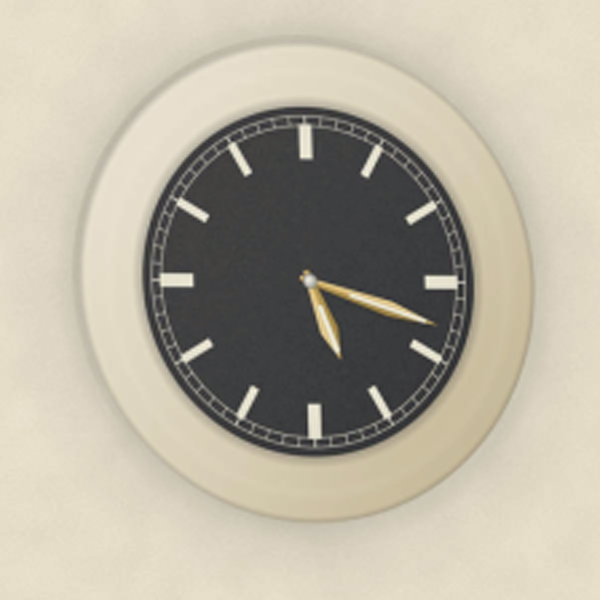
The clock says {"hour": 5, "minute": 18}
